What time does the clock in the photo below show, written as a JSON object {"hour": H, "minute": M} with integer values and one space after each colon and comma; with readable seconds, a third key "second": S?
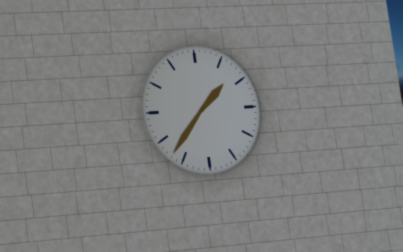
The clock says {"hour": 1, "minute": 37}
